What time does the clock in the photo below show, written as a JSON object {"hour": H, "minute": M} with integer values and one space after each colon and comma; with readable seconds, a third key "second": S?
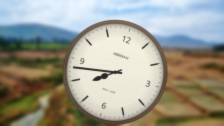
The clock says {"hour": 7, "minute": 43}
